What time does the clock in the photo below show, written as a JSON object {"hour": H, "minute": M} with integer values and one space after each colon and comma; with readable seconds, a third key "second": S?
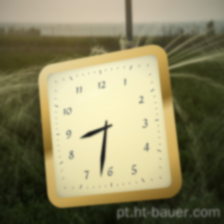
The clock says {"hour": 8, "minute": 32}
